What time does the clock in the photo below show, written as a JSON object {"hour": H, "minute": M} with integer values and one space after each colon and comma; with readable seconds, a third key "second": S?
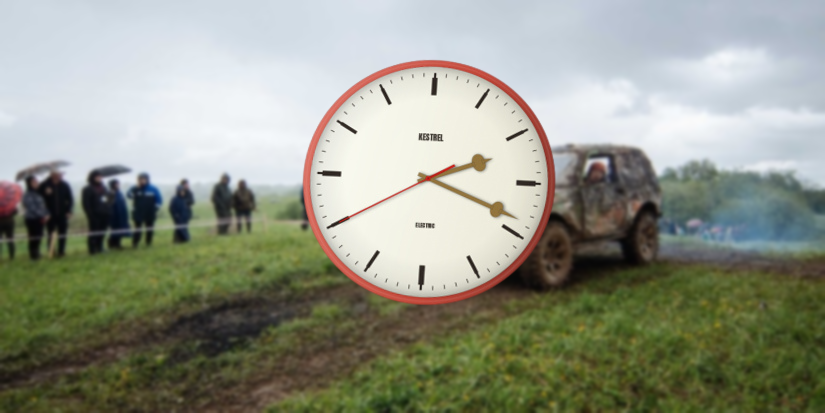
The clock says {"hour": 2, "minute": 18, "second": 40}
